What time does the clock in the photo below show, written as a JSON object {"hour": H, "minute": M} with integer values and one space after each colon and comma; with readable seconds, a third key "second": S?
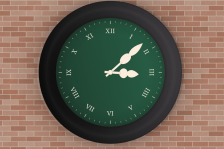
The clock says {"hour": 3, "minute": 8}
